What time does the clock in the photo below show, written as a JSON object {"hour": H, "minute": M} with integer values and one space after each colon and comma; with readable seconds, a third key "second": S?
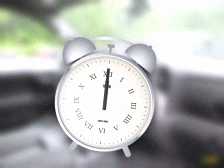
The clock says {"hour": 12, "minute": 0}
